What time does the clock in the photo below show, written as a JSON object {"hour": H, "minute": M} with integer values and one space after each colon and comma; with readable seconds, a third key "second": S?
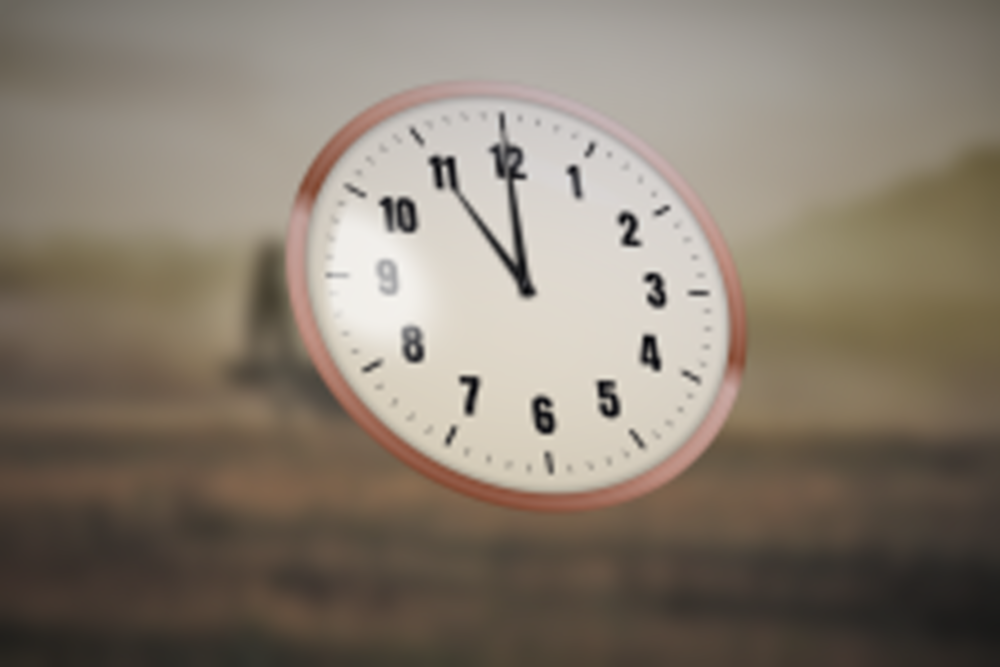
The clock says {"hour": 11, "minute": 0}
